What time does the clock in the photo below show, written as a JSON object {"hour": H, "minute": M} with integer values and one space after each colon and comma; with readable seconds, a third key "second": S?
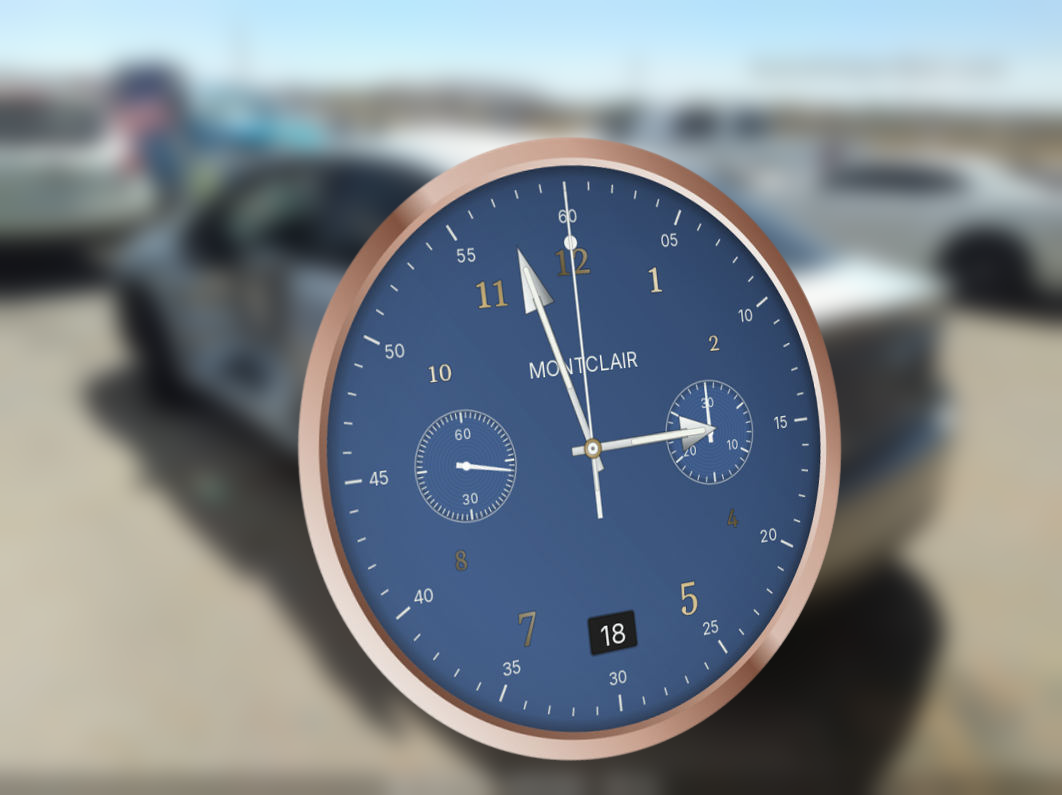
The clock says {"hour": 2, "minute": 57, "second": 17}
